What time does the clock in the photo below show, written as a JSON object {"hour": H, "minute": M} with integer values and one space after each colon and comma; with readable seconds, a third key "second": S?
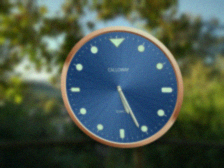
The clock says {"hour": 5, "minute": 26}
